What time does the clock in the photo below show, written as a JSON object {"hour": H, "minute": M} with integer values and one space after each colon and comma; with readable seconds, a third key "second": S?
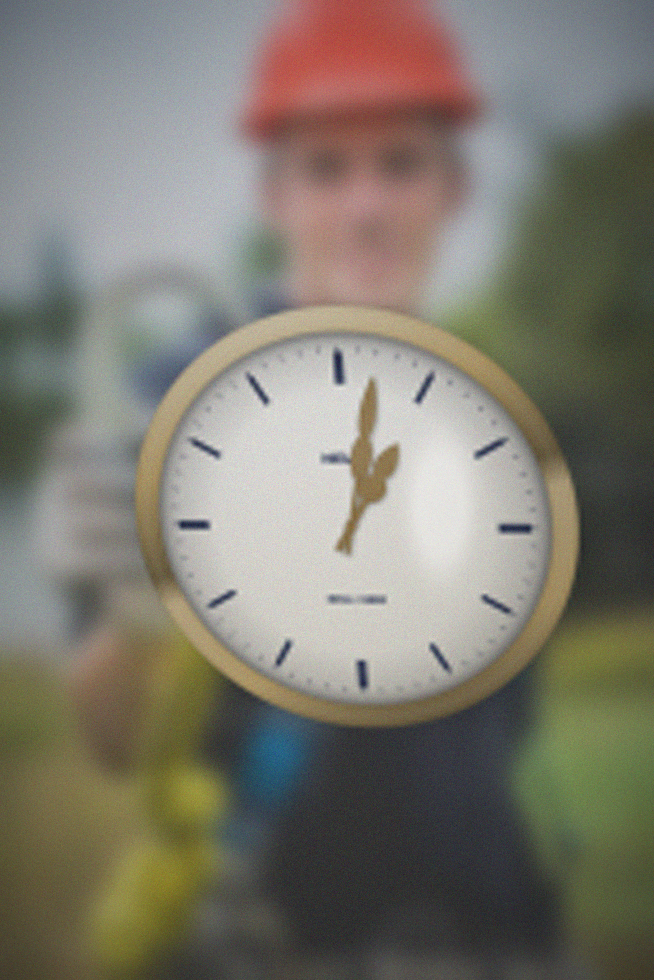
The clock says {"hour": 1, "minute": 2}
